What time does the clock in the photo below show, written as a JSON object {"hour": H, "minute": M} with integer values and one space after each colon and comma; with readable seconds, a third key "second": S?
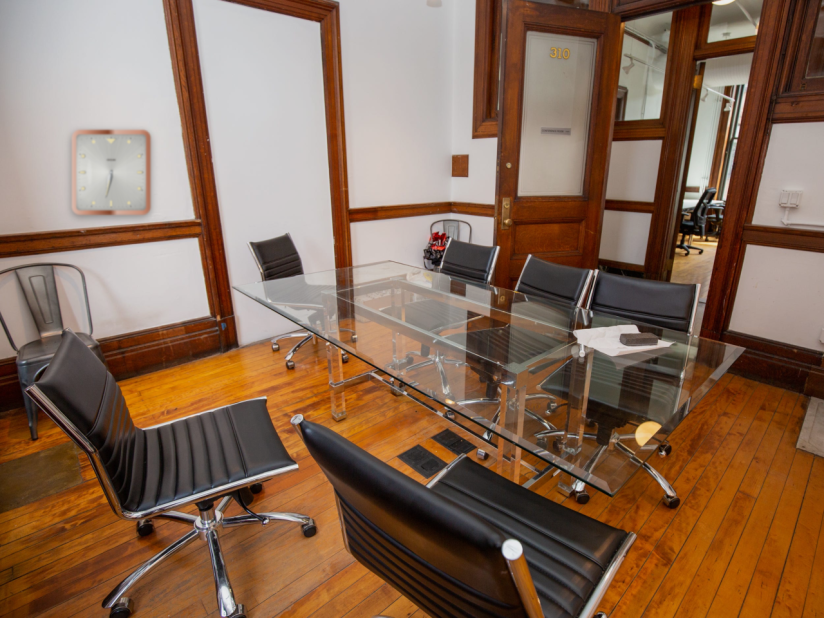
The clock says {"hour": 6, "minute": 32}
